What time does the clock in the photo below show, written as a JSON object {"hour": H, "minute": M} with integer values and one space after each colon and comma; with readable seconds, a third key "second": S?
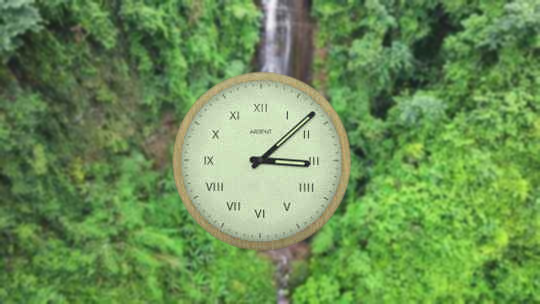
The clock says {"hour": 3, "minute": 8}
